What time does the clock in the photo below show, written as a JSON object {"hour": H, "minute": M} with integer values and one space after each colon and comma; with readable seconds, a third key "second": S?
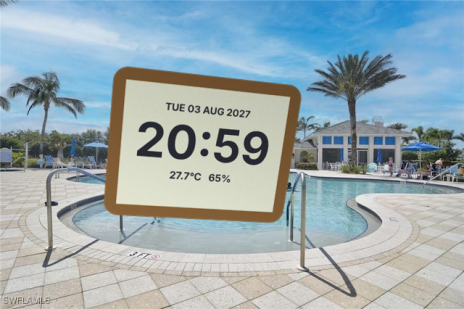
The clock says {"hour": 20, "minute": 59}
